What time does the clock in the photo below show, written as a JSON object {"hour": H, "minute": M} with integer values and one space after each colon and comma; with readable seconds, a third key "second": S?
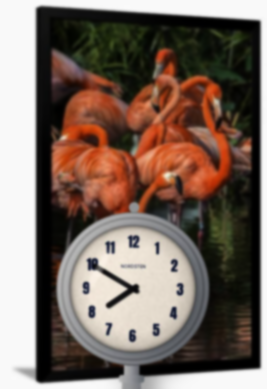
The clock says {"hour": 7, "minute": 50}
